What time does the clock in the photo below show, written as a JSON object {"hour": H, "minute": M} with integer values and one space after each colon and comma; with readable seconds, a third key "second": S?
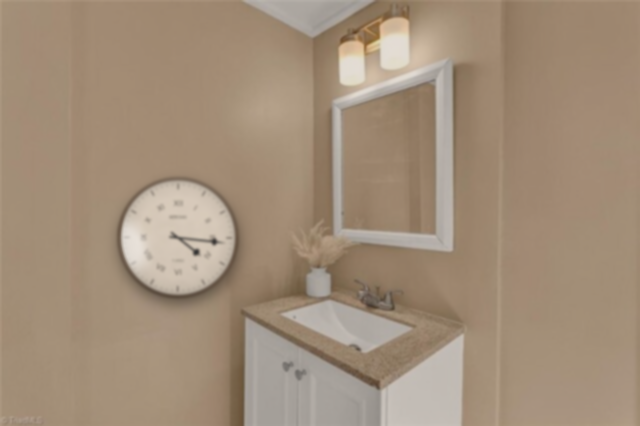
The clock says {"hour": 4, "minute": 16}
